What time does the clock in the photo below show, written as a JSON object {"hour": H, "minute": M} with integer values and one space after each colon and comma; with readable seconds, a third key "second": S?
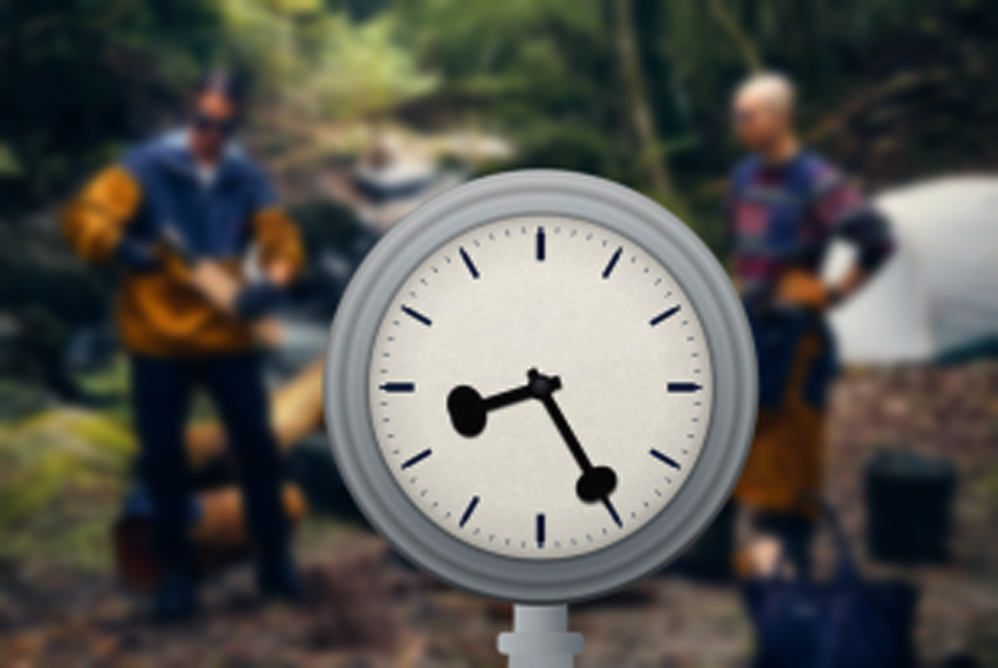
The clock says {"hour": 8, "minute": 25}
